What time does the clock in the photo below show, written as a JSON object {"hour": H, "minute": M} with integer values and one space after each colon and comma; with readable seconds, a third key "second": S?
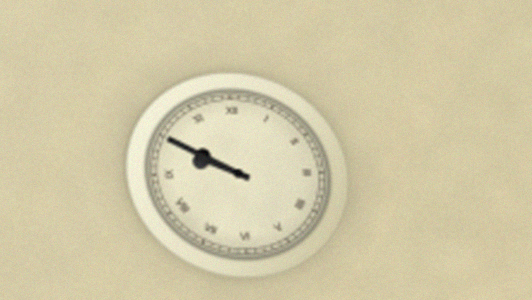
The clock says {"hour": 9, "minute": 50}
